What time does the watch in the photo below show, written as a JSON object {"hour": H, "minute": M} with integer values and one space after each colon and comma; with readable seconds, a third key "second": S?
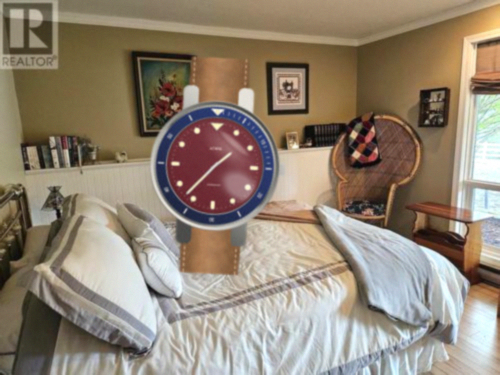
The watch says {"hour": 1, "minute": 37}
